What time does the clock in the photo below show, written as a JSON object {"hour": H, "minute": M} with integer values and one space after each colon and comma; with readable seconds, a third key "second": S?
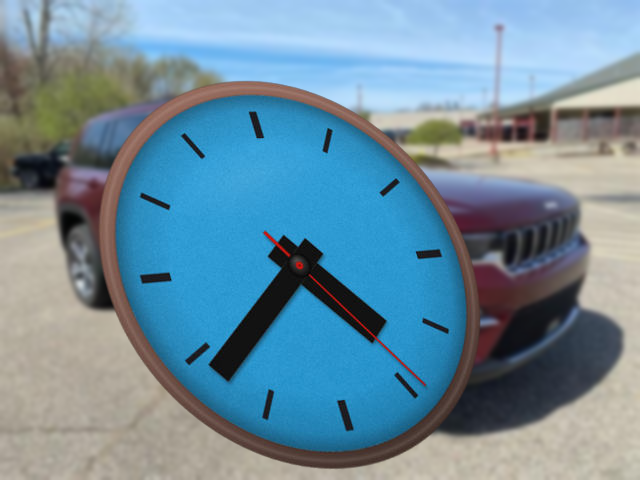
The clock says {"hour": 4, "minute": 38, "second": 24}
